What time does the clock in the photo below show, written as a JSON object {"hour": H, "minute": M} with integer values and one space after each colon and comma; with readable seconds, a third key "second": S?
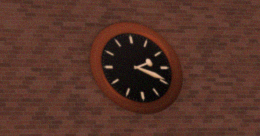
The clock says {"hour": 2, "minute": 19}
